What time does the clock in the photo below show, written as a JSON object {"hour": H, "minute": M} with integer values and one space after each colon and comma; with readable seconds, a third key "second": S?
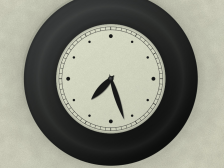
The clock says {"hour": 7, "minute": 27}
